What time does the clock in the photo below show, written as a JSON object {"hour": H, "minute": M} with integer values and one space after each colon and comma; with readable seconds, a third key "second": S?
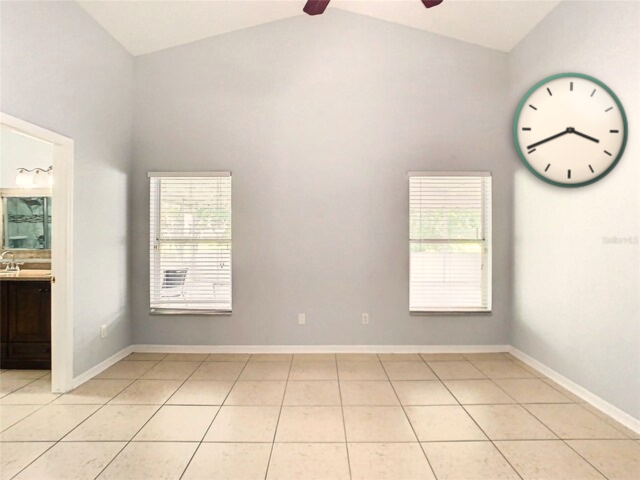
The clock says {"hour": 3, "minute": 41}
